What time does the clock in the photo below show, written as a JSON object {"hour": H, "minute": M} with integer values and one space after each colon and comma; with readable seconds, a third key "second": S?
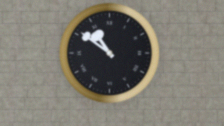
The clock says {"hour": 10, "minute": 51}
